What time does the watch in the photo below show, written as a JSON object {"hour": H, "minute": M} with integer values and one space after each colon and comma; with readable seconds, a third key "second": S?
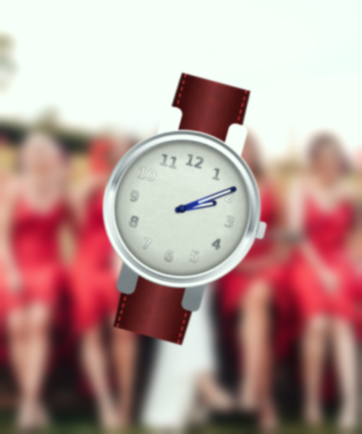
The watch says {"hour": 2, "minute": 9}
